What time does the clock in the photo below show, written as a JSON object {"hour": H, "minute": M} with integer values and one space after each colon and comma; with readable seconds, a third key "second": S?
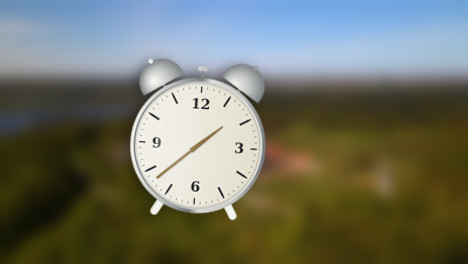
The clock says {"hour": 1, "minute": 38}
